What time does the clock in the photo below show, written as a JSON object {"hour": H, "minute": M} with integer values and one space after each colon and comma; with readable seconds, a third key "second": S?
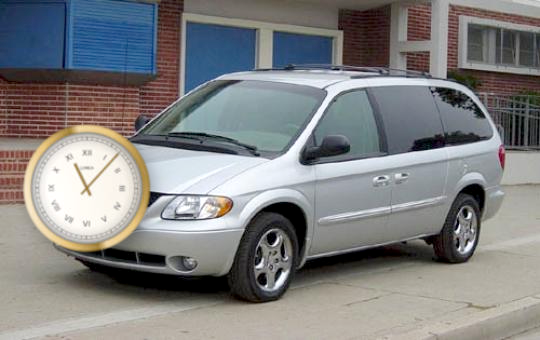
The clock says {"hour": 11, "minute": 7}
